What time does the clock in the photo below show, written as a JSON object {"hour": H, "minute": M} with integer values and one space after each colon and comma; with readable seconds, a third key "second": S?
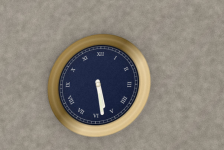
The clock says {"hour": 5, "minute": 28}
